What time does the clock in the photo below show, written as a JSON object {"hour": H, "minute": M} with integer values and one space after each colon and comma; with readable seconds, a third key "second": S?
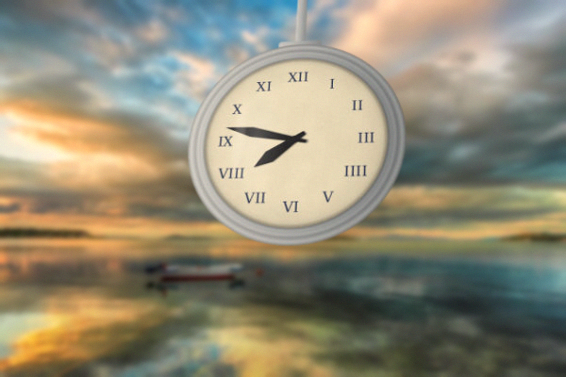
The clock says {"hour": 7, "minute": 47}
